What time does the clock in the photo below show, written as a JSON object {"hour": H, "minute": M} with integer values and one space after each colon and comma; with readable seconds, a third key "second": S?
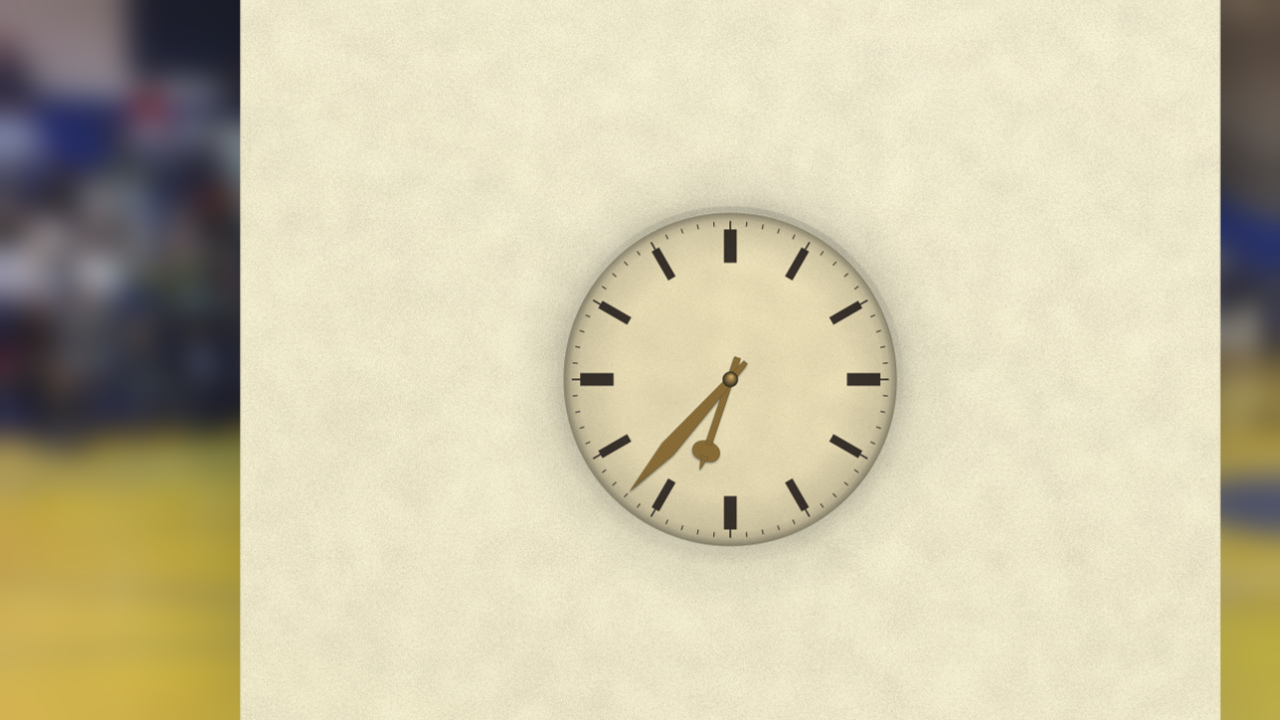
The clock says {"hour": 6, "minute": 37}
